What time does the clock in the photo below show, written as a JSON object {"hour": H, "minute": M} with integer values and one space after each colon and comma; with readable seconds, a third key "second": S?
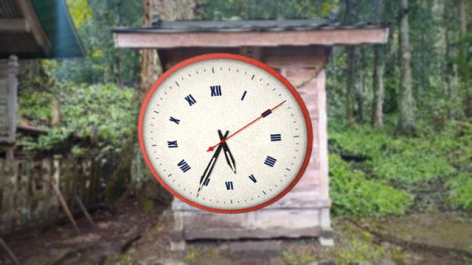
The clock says {"hour": 5, "minute": 35, "second": 10}
